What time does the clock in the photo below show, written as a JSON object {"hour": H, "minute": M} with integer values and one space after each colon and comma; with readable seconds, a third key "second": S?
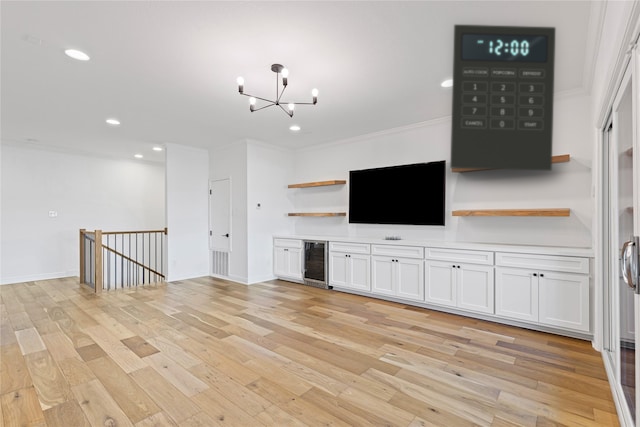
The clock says {"hour": 12, "minute": 0}
